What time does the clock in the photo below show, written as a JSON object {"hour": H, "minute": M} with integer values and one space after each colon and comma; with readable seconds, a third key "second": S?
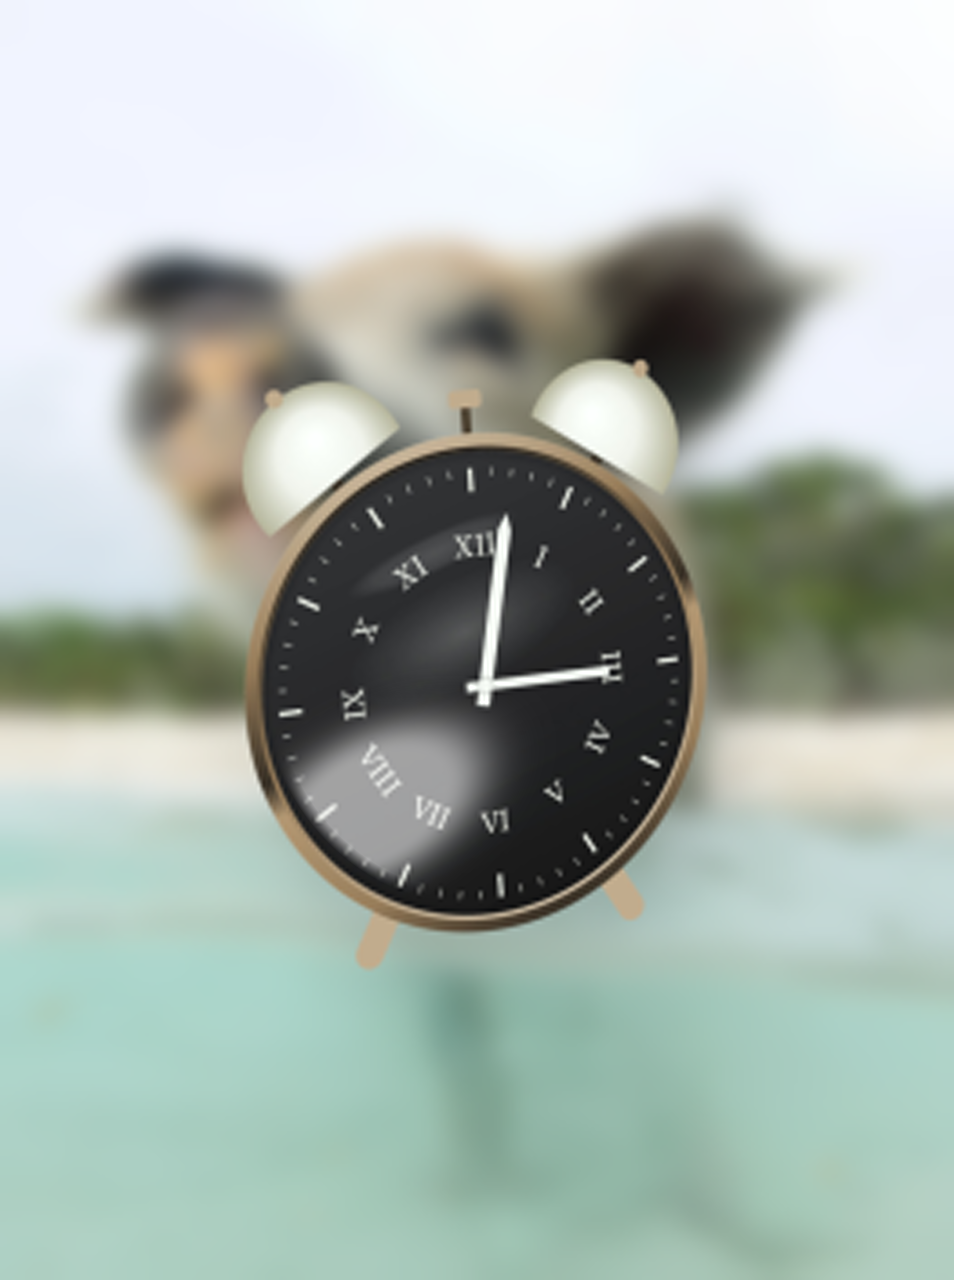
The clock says {"hour": 3, "minute": 2}
